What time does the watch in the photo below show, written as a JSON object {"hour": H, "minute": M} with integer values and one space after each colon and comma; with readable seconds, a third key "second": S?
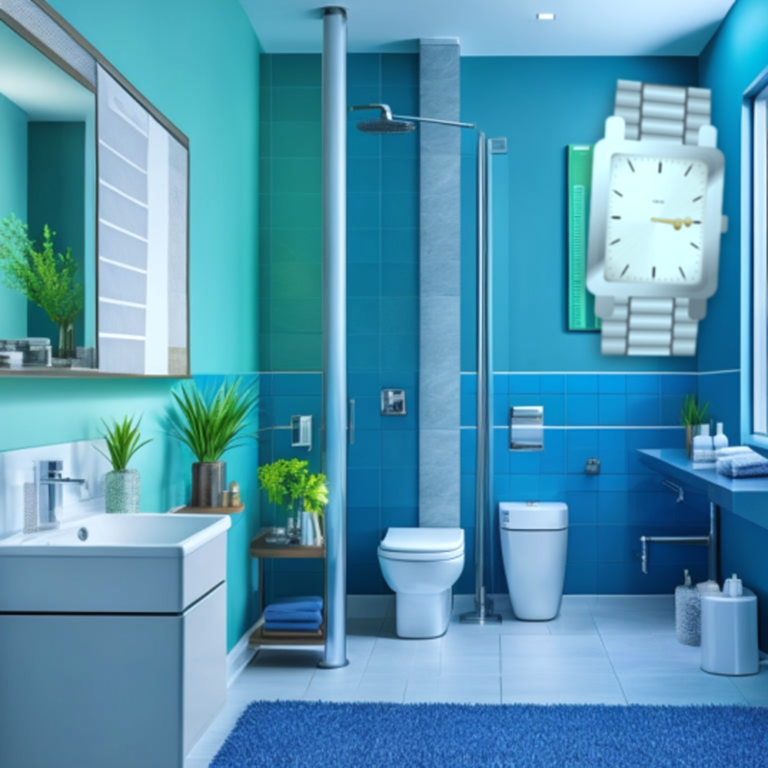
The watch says {"hour": 3, "minute": 15}
